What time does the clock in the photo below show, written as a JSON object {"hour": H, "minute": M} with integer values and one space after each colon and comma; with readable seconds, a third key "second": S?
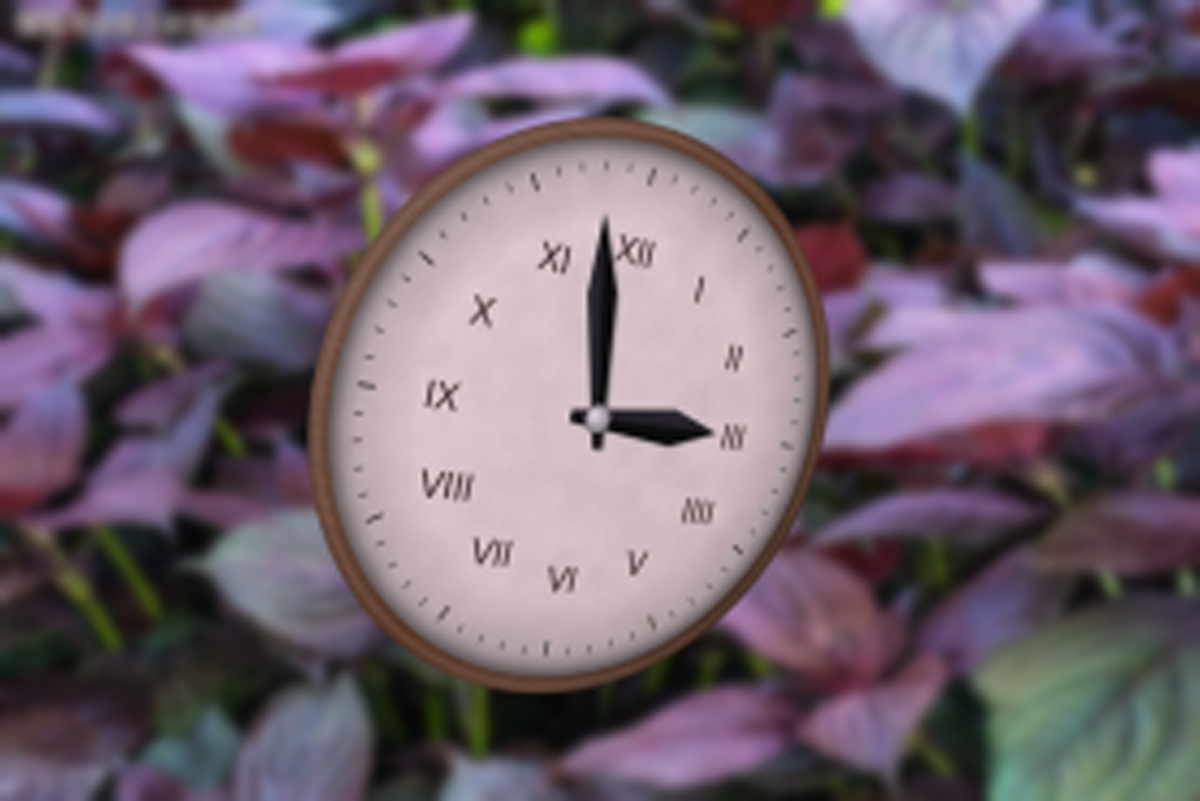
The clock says {"hour": 2, "minute": 58}
